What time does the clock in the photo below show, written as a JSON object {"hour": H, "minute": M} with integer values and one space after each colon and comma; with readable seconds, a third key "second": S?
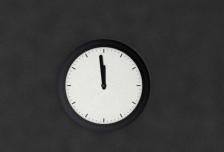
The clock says {"hour": 11, "minute": 59}
